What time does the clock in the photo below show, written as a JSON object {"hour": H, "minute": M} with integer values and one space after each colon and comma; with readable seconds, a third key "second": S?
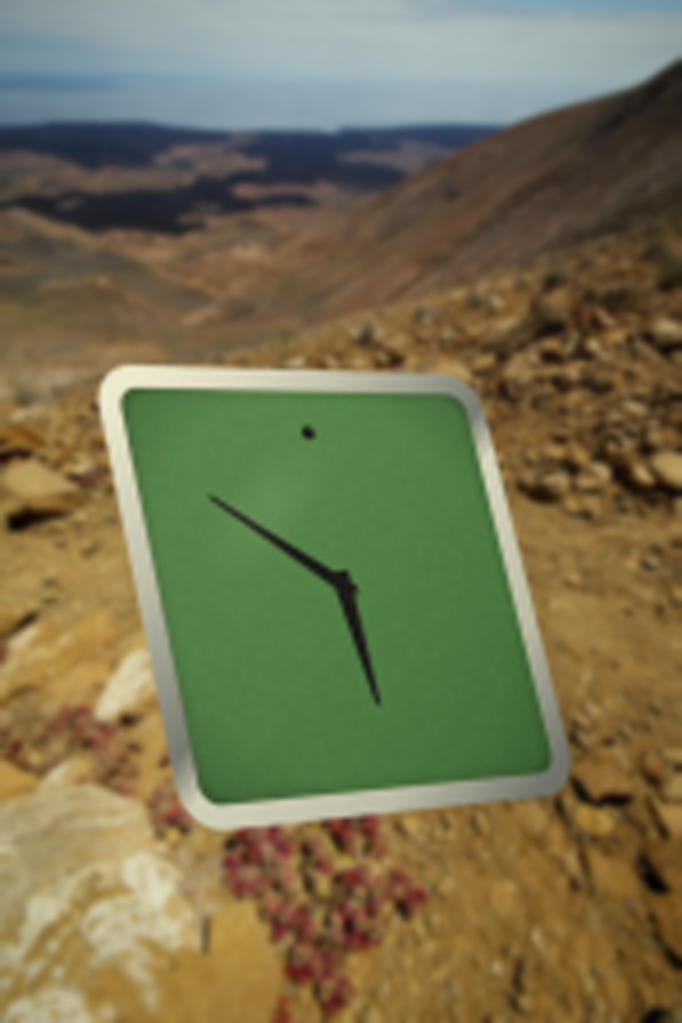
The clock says {"hour": 5, "minute": 51}
